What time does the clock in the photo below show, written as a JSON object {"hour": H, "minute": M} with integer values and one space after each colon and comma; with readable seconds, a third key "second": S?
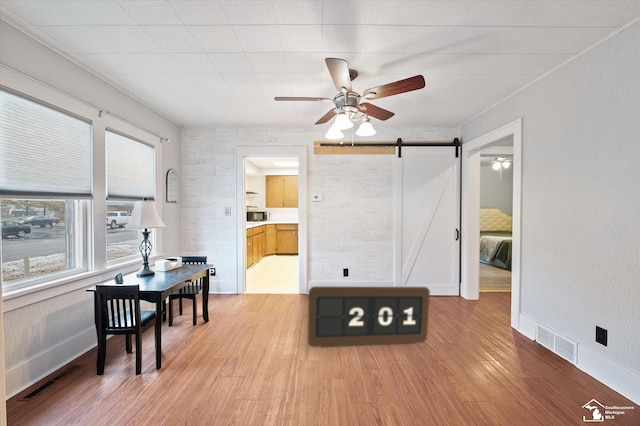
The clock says {"hour": 2, "minute": 1}
